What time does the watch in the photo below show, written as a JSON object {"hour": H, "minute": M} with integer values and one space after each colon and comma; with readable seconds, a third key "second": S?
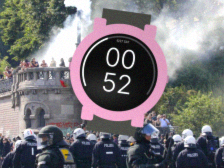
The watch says {"hour": 0, "minute": 52}
